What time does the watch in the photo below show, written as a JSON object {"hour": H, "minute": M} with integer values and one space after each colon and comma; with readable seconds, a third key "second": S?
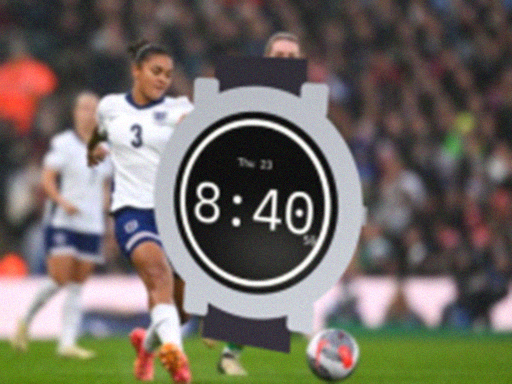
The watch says {"hour": 8, "minute": 40}
